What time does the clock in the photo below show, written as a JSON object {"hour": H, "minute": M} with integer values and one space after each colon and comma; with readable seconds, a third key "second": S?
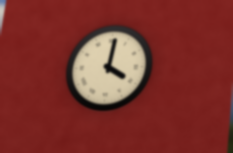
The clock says {"hour": 4, "minute": 1}
